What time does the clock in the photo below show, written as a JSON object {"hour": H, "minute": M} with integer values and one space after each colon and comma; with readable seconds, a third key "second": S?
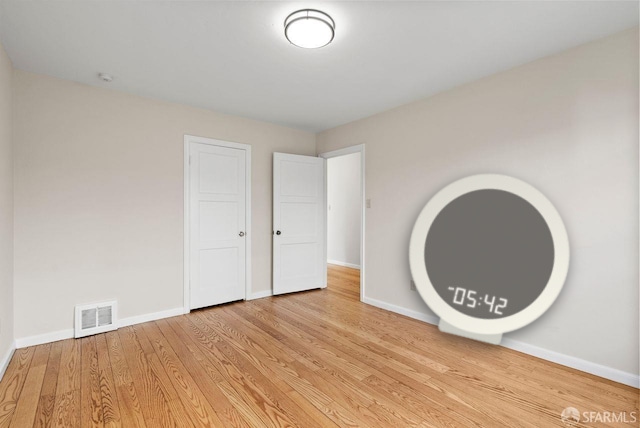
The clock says {"hour": 5, "minute": 42}
